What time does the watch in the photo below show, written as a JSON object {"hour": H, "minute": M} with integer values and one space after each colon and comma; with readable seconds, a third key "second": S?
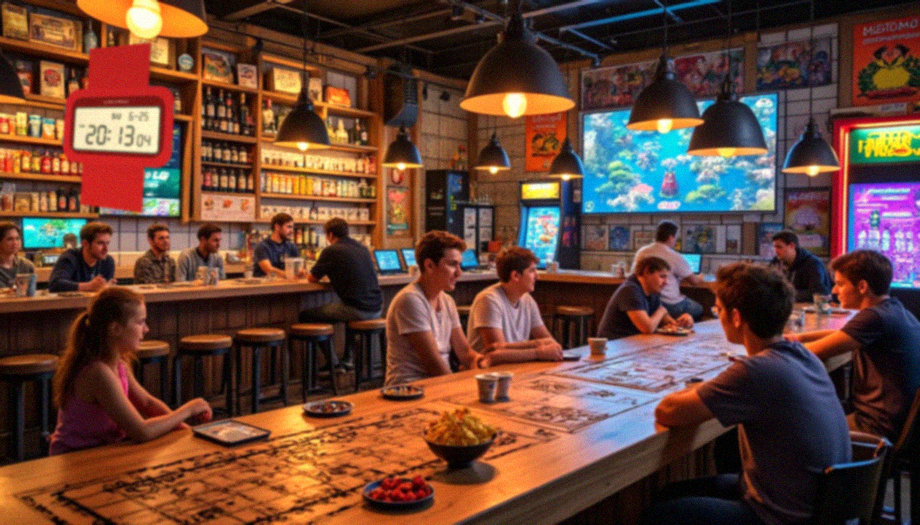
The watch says {"hour": 20, "minute": 13}
